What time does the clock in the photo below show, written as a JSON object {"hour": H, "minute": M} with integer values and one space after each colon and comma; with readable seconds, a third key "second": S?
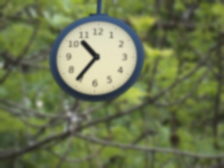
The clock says {"hour": 10, "minute": 36}
